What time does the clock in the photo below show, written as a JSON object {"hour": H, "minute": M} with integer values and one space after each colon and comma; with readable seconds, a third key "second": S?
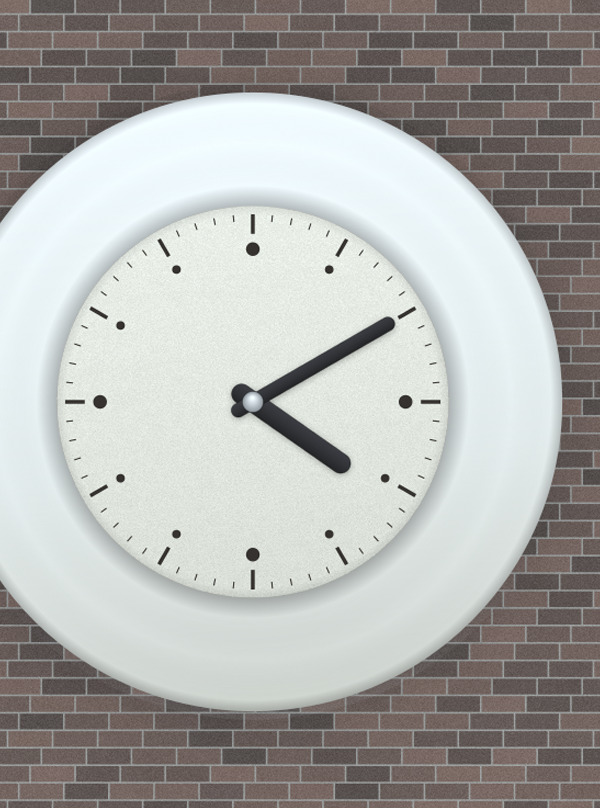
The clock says {"hour": 4, "minute": 10}
